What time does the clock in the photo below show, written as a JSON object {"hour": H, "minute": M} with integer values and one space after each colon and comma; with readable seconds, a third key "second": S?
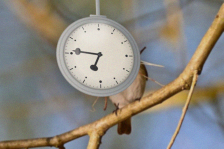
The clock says {"hour": 6, "minute": 46}
